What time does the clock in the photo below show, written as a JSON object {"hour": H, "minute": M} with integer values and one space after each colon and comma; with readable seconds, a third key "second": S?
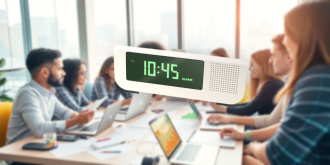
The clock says {"hour": 10, "minute": 45}
